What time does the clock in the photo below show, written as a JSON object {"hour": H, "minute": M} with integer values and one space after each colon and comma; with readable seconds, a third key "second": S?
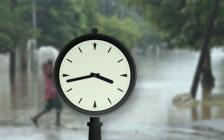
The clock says {"hour": 3, "minute": 43}
